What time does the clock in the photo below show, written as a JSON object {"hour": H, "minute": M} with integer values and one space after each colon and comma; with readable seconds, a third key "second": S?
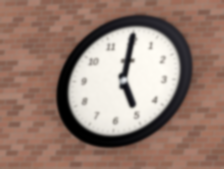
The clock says {"hour": 5, "minute": 0}
